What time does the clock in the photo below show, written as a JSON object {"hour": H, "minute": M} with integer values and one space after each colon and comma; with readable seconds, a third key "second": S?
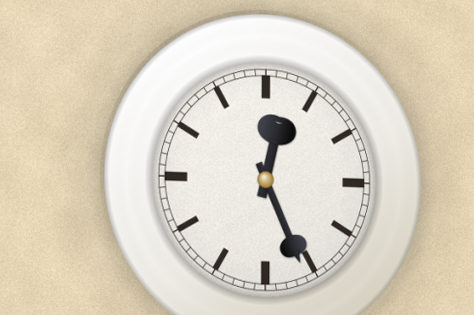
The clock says {"hour": 12, "minute": 26}
